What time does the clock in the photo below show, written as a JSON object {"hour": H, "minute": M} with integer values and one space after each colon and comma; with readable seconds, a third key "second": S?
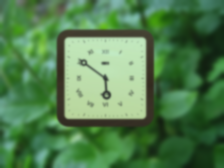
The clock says {"hour": 5, "minute": 51}
